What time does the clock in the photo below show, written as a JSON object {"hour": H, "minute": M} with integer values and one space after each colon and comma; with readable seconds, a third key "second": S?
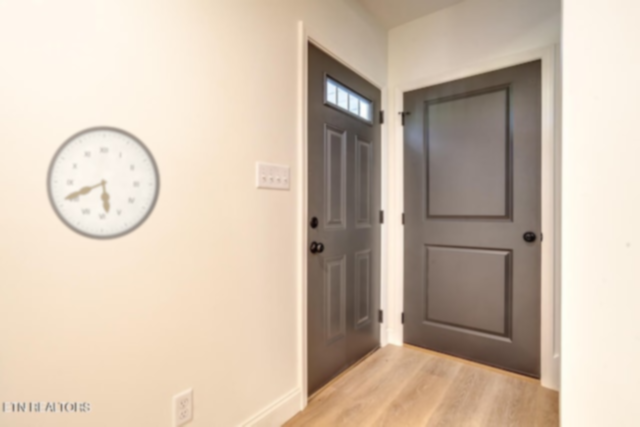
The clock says {"hour": 5, "minute": 41}
